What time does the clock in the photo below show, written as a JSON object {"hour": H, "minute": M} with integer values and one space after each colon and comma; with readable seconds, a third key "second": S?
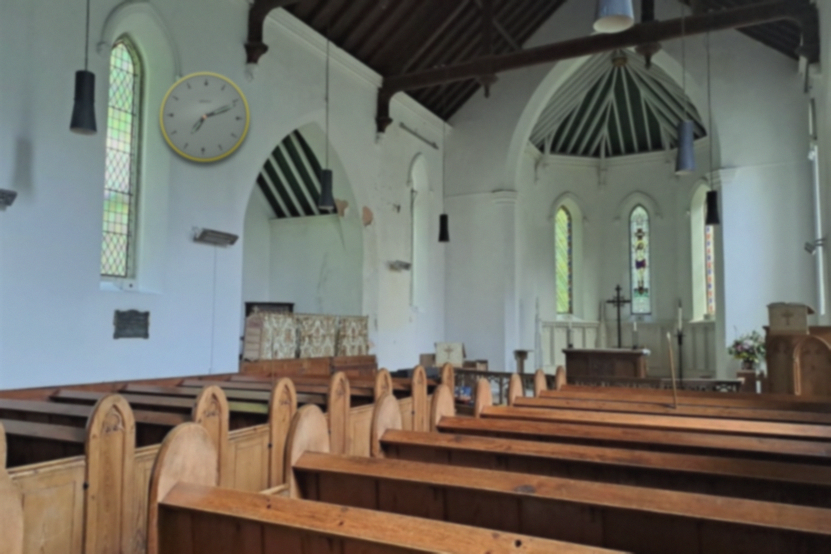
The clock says {"hour": 7, "minute": 11}
